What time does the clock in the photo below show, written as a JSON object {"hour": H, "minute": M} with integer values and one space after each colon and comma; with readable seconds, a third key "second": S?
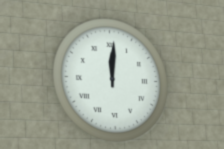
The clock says {"hour": 12, "minute": 1}
